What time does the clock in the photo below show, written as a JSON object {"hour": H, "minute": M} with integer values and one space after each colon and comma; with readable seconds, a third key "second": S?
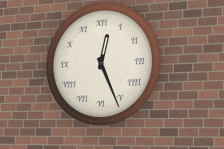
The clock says {"hour": 12, "minute": 26}
